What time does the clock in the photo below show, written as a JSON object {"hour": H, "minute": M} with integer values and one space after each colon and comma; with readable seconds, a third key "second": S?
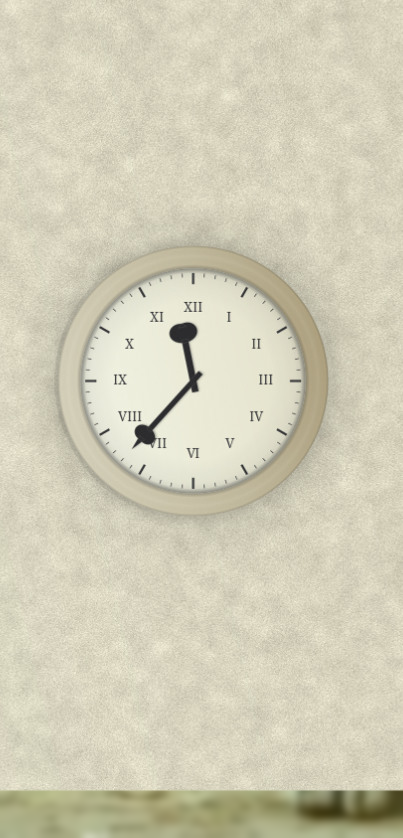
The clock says {"hour": 11, "minute": 37}
